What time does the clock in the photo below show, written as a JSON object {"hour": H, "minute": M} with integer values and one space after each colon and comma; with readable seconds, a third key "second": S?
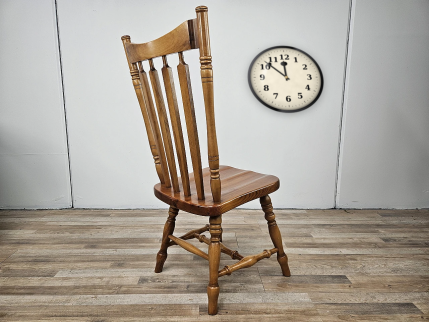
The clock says {"hour": 11, "minute": 52}
